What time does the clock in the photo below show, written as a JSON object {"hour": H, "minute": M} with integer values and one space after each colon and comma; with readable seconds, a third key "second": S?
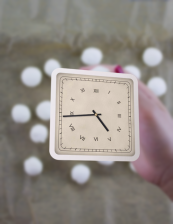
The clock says {"hour": 4, "minute": 44}
